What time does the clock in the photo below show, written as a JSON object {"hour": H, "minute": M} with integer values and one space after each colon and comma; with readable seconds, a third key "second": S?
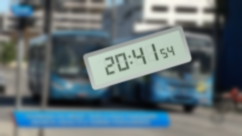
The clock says {"hour": 20, "minute": 41}
